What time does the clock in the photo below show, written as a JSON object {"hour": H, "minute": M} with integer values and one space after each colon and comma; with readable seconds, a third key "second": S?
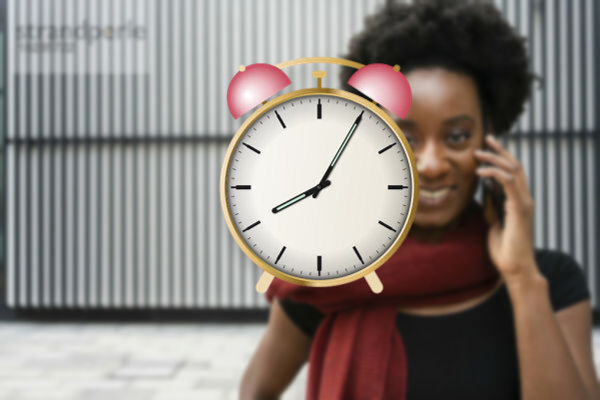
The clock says {"hour": 8, "minute": 5}
